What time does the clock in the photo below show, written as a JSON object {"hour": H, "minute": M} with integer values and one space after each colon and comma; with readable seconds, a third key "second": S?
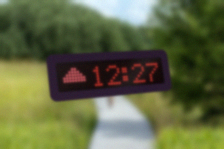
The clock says {"hour": 12, "minute": 27}
